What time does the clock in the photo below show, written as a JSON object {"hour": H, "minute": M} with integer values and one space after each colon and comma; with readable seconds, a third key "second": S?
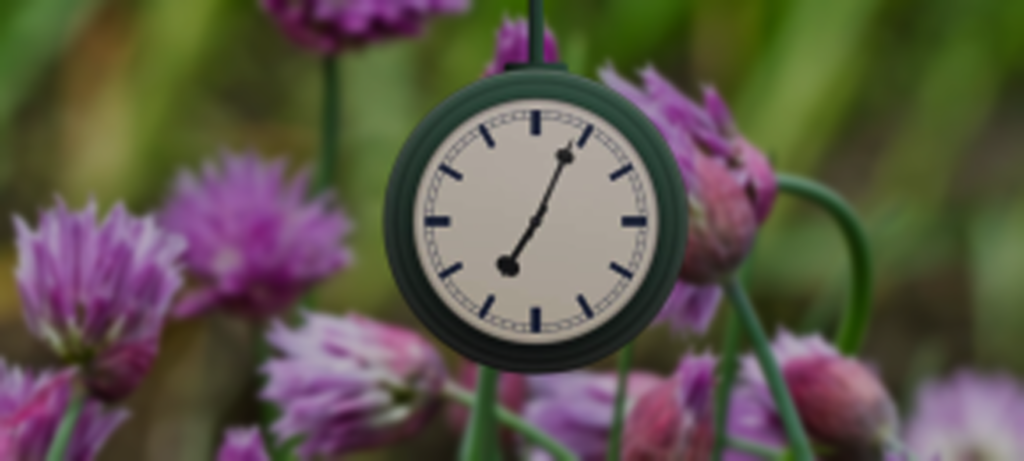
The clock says {"hour": 7, "minute": 4}
